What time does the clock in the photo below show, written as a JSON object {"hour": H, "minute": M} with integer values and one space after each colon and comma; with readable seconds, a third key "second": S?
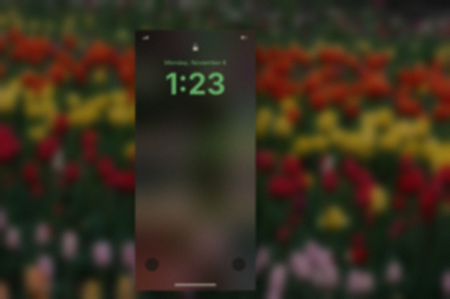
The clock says {"hour": 1, "minute": 23}
